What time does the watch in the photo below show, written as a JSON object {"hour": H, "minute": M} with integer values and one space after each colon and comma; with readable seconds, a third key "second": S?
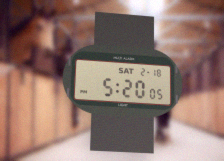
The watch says {"hour": 5, "minute": 20, "second": 5}
